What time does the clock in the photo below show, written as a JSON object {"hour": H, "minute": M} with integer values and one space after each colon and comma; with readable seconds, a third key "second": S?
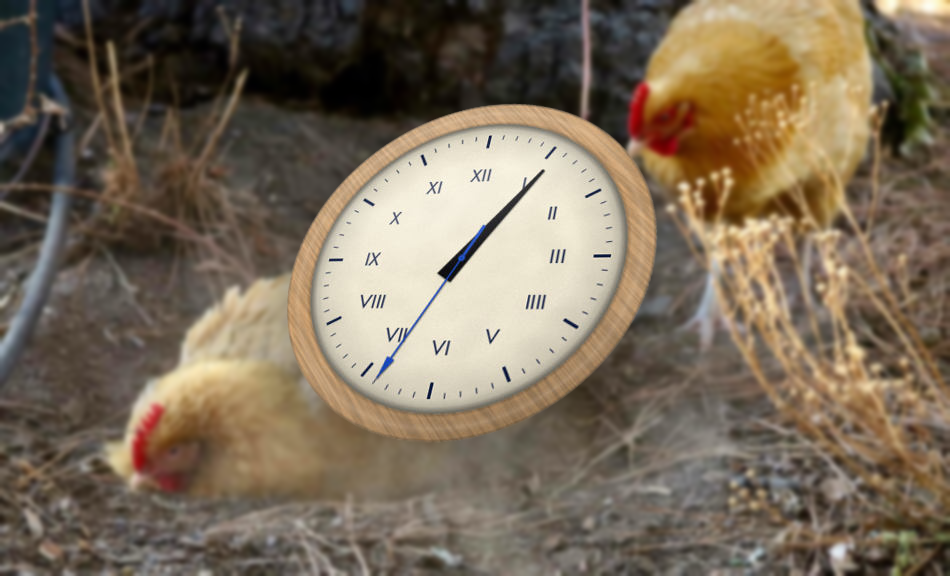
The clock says {"hour": 1, "minute": 5, "second": 34}
